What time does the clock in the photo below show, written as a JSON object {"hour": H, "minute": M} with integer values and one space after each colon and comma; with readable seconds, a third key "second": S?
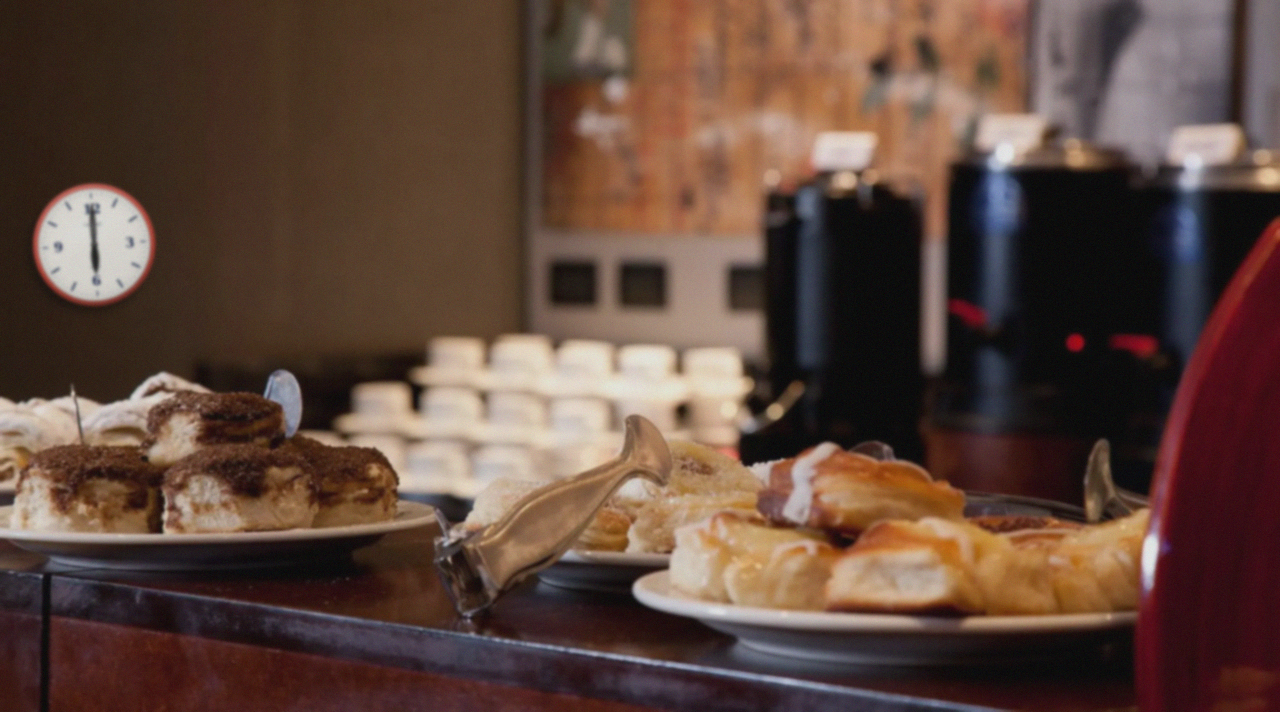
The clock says {"hour": 6, "minute": 0}
